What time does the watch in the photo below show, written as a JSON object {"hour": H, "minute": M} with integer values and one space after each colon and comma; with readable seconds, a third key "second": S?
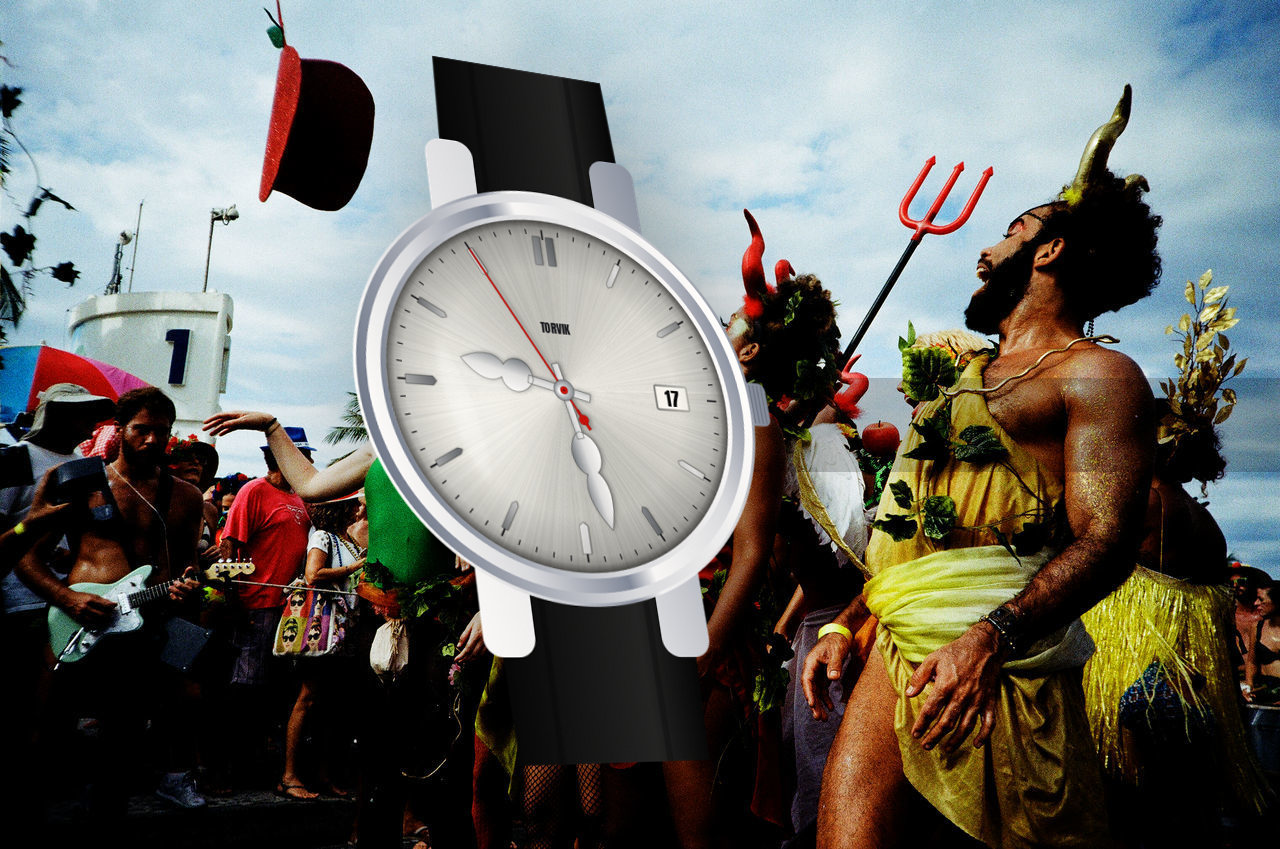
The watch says {"hour": 9, "minute": 27, "second": 55}
